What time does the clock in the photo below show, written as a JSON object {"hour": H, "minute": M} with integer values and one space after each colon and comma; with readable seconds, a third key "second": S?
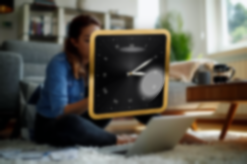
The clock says {"hour": 3, "minute": 10}
